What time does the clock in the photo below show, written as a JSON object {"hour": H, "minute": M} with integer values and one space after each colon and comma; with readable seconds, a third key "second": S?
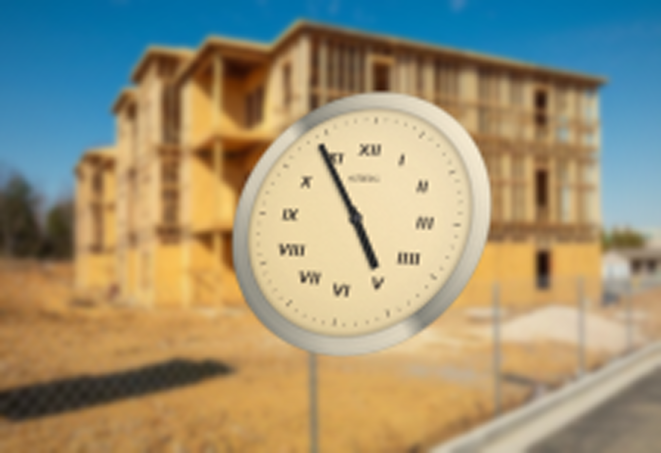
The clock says {"hour": 4, "minute": 54}
